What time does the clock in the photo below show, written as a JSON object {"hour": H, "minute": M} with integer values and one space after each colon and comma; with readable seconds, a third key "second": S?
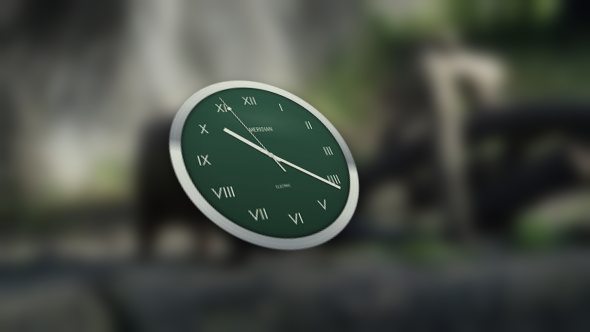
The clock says {"hour": 10, "minute": 20, "second": 56}
